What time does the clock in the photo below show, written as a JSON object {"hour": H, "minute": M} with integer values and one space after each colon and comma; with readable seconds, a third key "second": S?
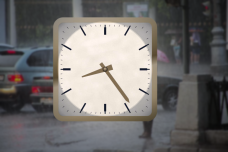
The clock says {"hour": 8, "minute": 24}
